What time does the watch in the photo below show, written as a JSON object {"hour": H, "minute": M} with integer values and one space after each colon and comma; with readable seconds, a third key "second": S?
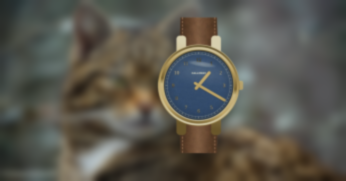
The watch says {"hour": 1, "minute": 20}
